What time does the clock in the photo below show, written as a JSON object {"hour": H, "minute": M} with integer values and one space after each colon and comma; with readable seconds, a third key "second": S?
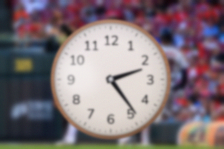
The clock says {"hour": 2, "minute": 24}
